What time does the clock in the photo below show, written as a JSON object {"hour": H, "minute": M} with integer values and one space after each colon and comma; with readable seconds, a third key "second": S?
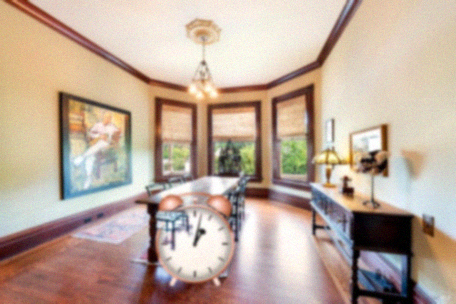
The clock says {"hour": 1, "minute": 2}
